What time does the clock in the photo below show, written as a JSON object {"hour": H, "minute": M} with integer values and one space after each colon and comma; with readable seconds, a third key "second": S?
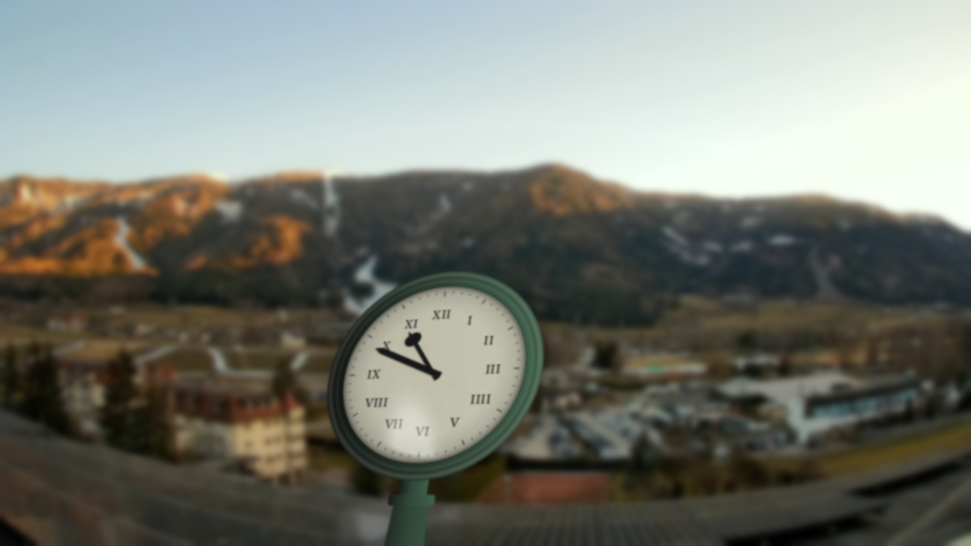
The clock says {"hour": 10, "minute": 49}
